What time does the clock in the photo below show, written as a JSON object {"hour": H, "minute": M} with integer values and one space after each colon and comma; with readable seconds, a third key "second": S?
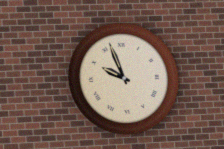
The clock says {"hour": 9, "minute": 57}
